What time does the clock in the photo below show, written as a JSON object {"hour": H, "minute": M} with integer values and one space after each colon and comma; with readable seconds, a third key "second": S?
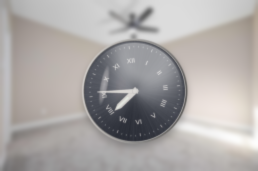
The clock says {"hour": 7, "minute": 46}
